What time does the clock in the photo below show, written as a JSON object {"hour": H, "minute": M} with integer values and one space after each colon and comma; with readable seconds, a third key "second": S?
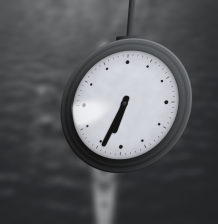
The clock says {"hour": 6, "minute": 34}
